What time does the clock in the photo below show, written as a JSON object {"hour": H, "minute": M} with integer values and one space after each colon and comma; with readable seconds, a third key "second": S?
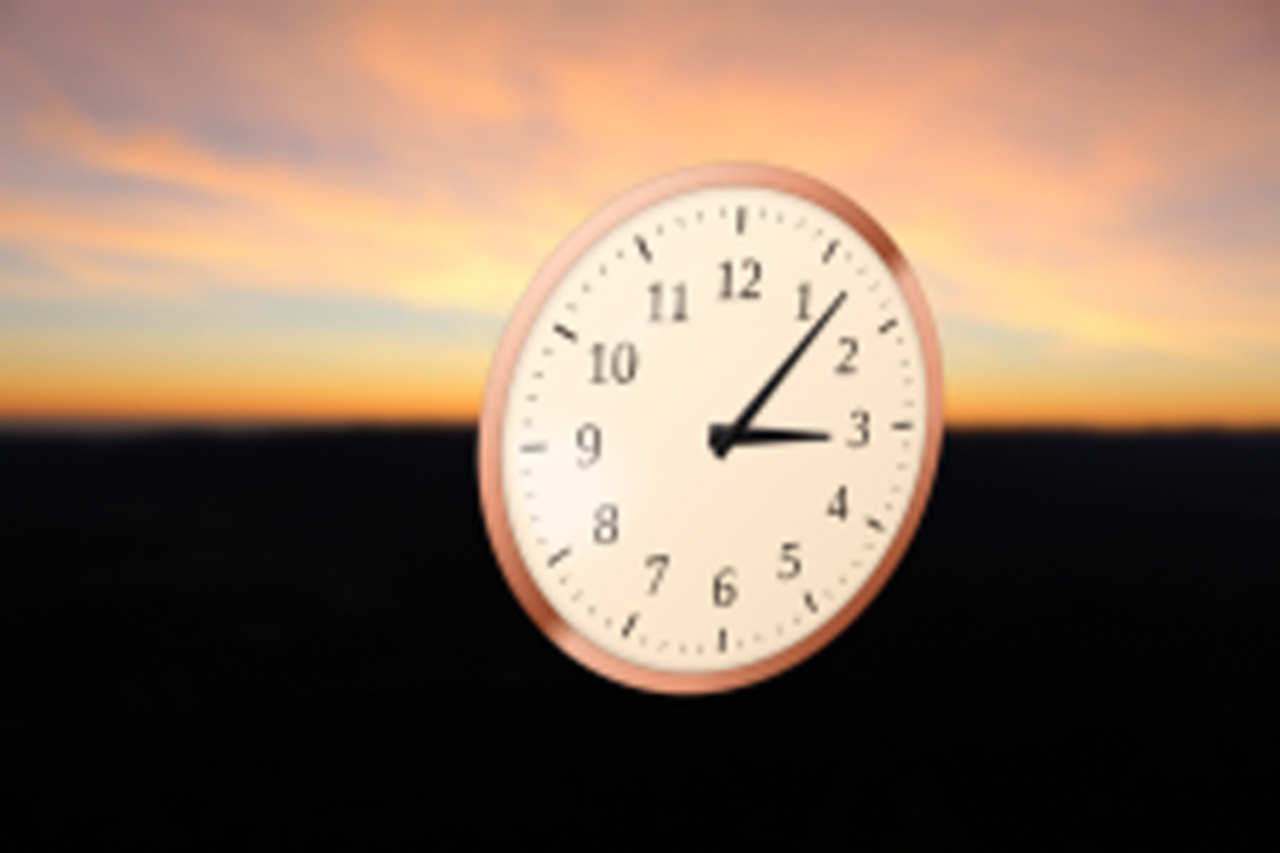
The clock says {"hour": 3, "minute": 7}
